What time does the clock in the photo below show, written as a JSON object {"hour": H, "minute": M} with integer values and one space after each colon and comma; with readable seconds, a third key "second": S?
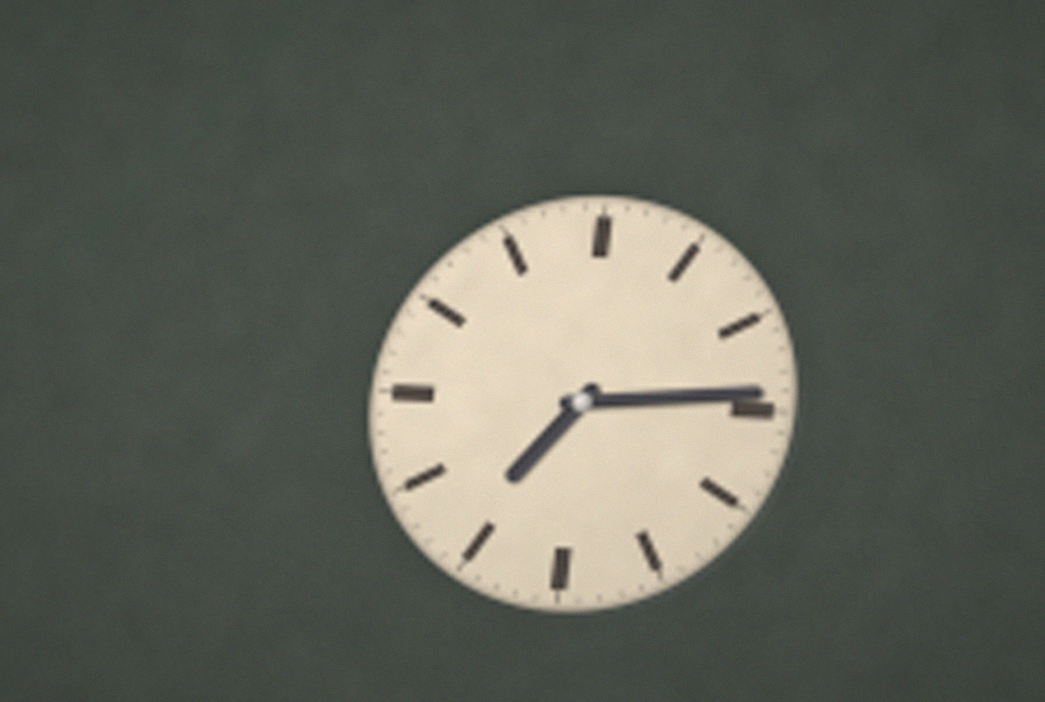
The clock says {"hour": 7, "minute": 14}
